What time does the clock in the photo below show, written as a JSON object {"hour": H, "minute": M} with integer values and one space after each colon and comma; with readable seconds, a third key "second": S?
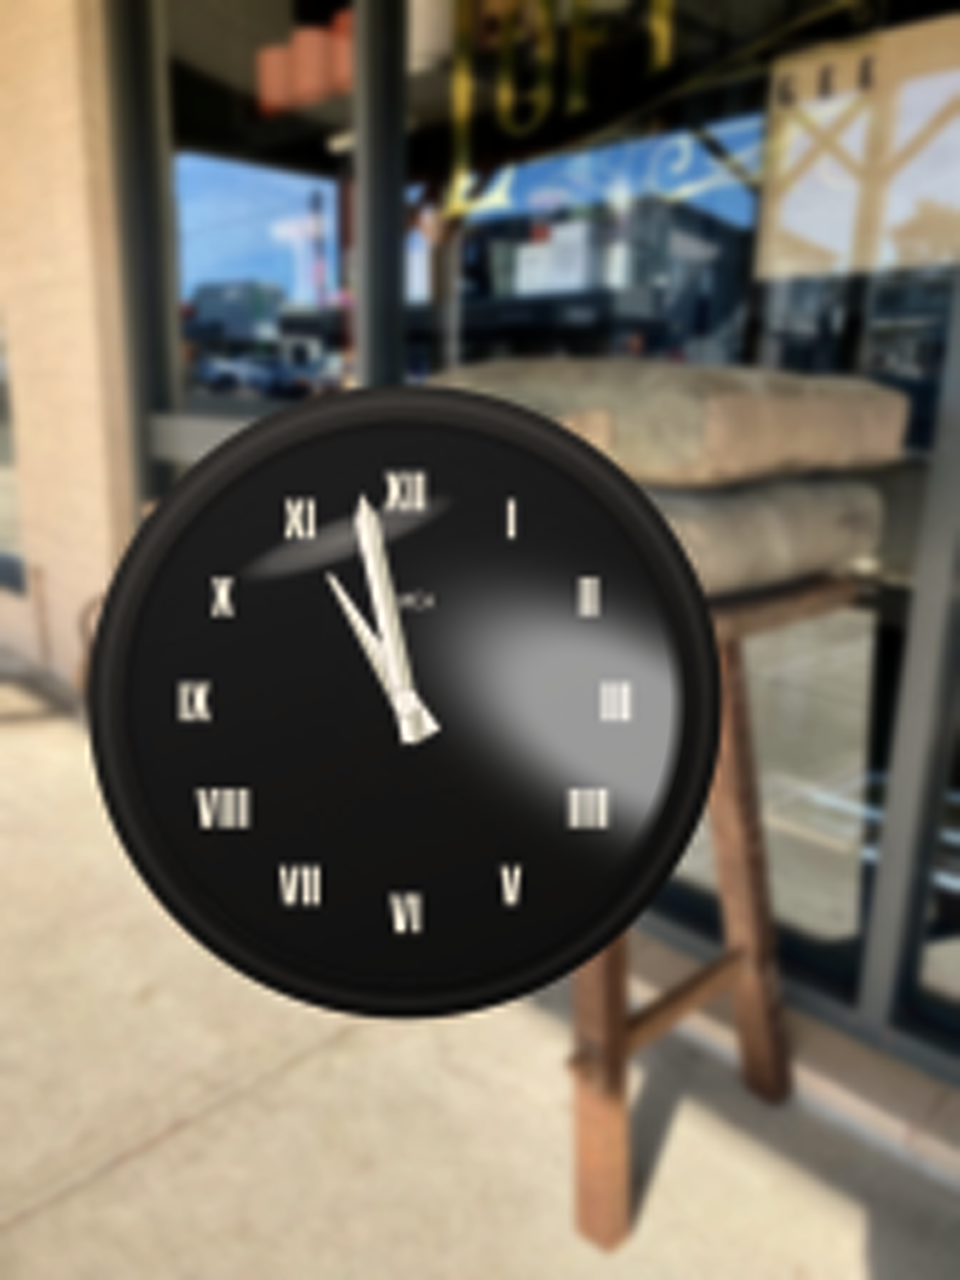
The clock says {"hour": 10, "minute": 58}
